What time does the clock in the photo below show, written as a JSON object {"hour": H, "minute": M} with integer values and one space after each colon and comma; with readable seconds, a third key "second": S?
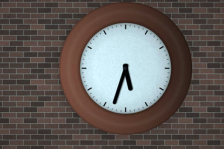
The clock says {"hour": 5, "minute": 33}
